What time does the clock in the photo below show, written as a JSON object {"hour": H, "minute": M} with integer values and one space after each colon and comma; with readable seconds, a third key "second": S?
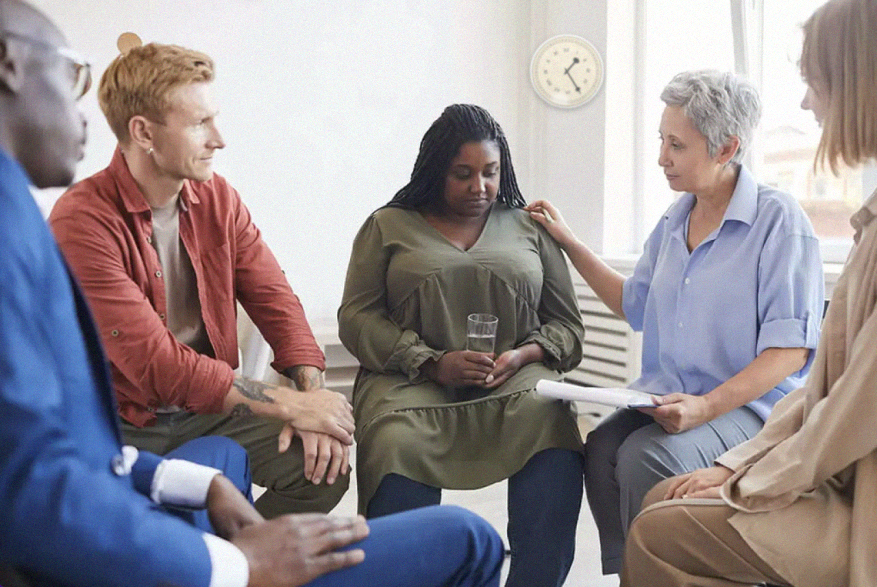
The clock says {"hour": 1, "minute": 25}
